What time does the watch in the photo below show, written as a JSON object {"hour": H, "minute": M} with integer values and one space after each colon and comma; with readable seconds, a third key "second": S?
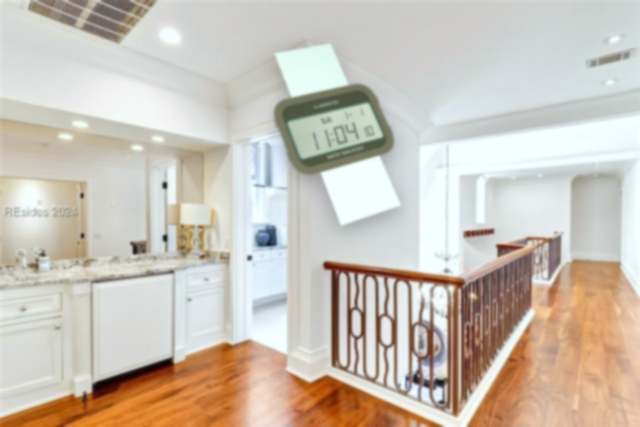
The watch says {"hour": 11, "minute": 4}
